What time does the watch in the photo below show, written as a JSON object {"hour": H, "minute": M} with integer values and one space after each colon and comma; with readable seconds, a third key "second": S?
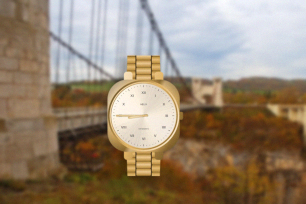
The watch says {"hour": 8, "minute": 45}
